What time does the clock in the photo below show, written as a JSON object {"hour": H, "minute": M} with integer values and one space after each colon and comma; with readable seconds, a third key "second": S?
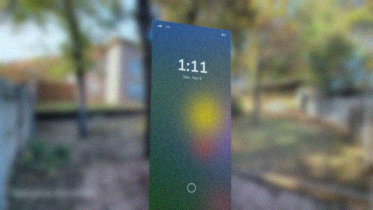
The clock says {"hour": 1, "minute": 11}
